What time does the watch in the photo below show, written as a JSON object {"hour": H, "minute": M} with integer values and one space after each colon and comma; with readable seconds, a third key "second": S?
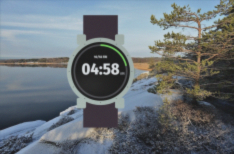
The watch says {"hour": 4, "minute": 58}
